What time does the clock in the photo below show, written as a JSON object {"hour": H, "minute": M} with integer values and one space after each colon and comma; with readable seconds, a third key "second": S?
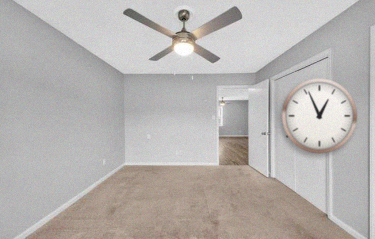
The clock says {"hour": 12, "minute": 56}
